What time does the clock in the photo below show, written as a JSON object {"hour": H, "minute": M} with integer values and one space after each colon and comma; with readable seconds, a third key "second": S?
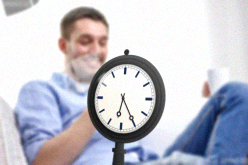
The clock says {"hour": 6, "minute": 25}
